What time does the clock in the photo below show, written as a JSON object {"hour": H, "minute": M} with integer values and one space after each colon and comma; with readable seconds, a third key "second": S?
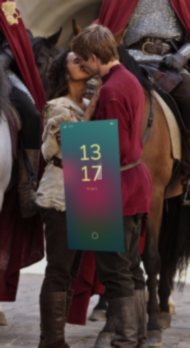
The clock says {"hour": 13, "minute": 17}
